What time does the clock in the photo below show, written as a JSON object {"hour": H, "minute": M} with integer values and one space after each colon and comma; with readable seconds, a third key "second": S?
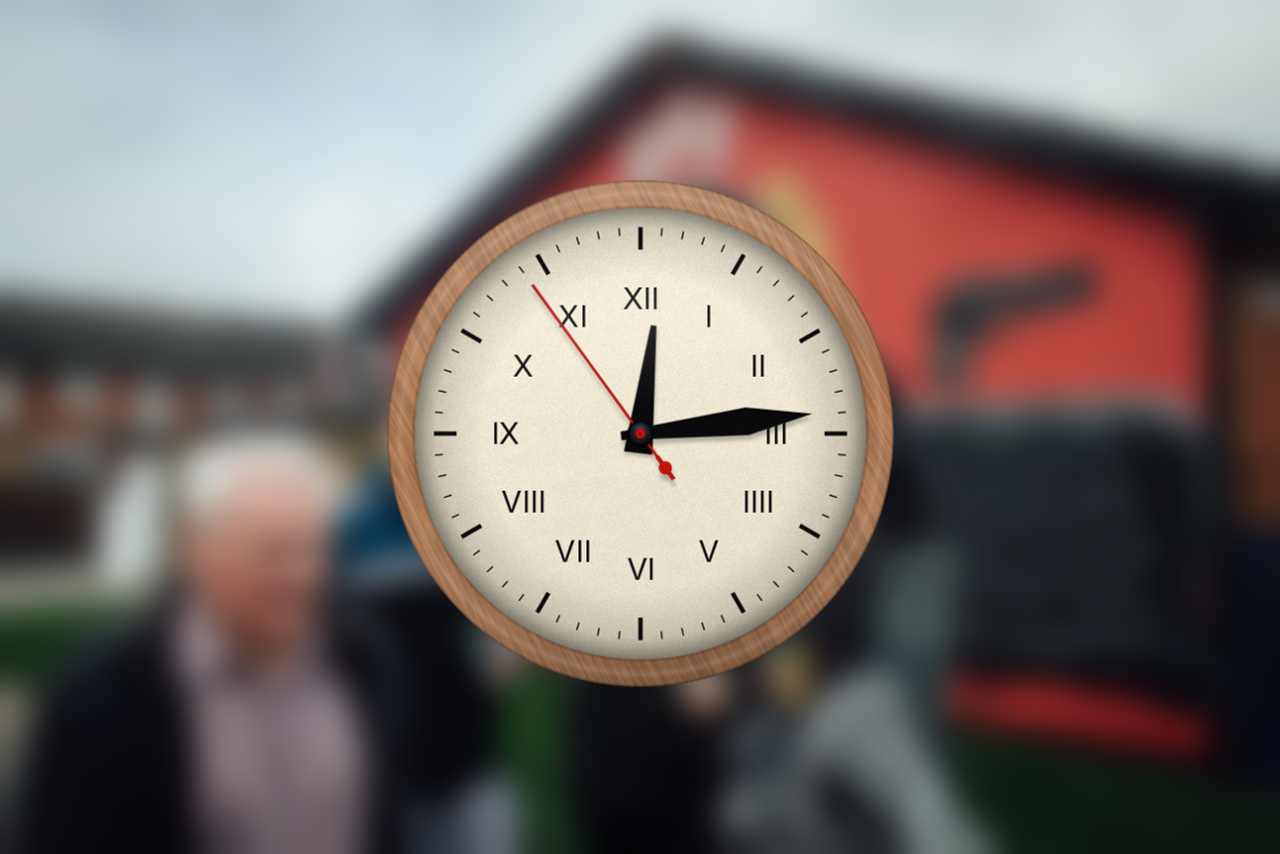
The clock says {"hour": 12, "minute": 13, "second": 54}
